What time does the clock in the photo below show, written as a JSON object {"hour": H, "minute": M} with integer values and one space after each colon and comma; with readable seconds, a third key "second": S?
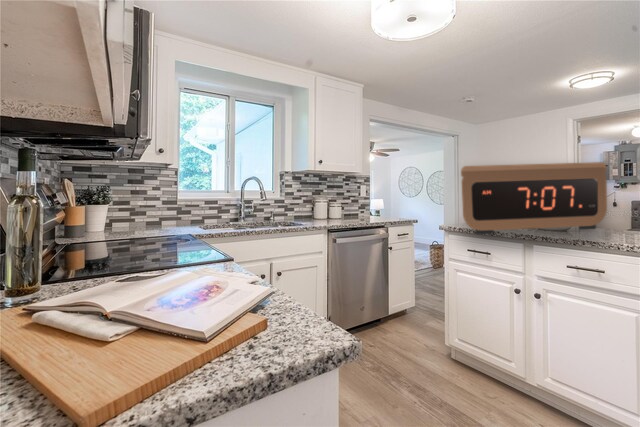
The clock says {"hour": 7, "minute": 7}
